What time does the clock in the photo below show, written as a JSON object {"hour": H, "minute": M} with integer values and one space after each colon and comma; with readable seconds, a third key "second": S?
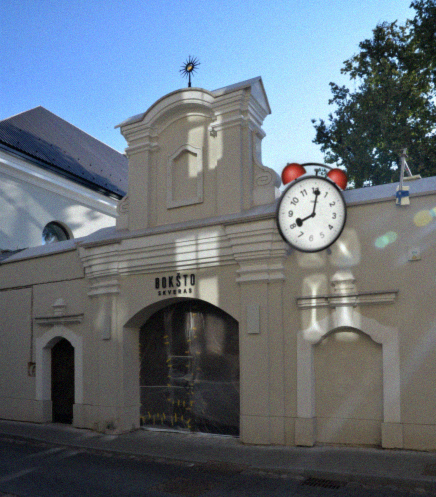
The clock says {"hour": 8, "minute": 1}
